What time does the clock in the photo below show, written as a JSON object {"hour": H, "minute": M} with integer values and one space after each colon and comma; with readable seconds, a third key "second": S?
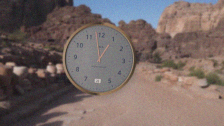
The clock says {"hour": 12, "minute": 58}
